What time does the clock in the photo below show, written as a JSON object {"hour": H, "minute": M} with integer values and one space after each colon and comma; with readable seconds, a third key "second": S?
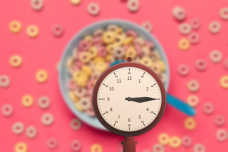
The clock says {"hour": 3, "minute": 15}
